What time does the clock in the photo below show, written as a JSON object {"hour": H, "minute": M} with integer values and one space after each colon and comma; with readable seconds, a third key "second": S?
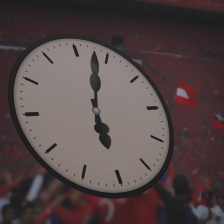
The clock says {"hour": 6, "minute": 3}
